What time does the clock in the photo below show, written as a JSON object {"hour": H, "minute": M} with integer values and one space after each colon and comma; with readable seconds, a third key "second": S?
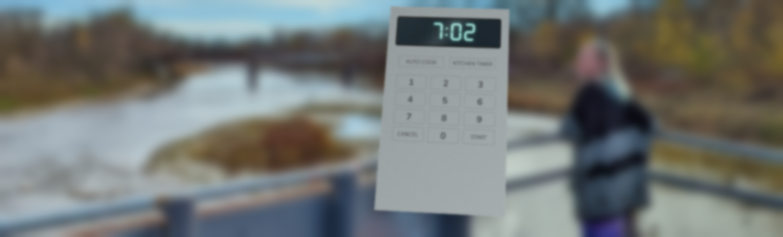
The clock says {"hour": 7, "minute": 2}
